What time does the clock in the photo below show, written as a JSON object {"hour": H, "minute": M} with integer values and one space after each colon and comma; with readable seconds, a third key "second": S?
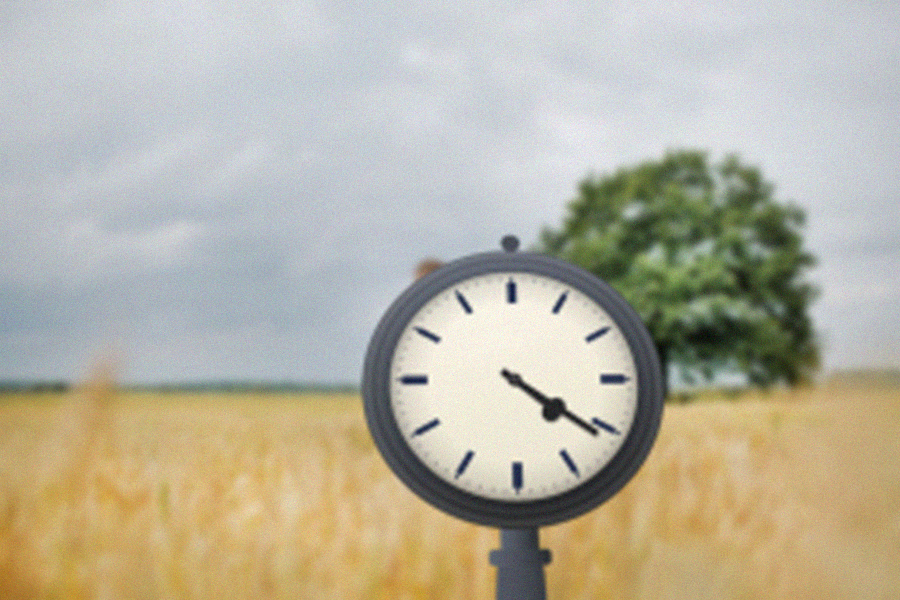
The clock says {"hour": 4, "minute": 21}
